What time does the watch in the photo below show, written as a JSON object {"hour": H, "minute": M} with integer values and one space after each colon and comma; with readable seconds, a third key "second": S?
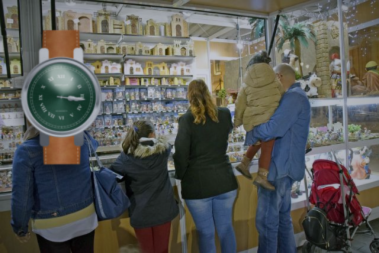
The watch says {"hour": 3, "minute": 16}
